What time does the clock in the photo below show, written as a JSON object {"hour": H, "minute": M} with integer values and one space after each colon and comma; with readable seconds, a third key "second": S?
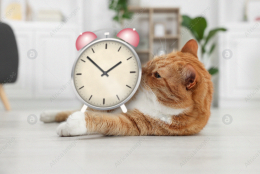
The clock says {"hour": 1, "minute": 52}
